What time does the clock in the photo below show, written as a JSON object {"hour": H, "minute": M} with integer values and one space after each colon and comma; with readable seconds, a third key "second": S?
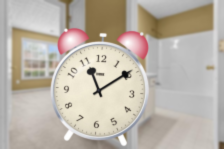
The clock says {"hour": 11, "minute": 9}
